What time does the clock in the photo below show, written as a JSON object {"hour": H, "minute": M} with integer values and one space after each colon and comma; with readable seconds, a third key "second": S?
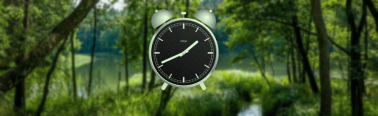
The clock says {"hour": 1, "minute": 41}
